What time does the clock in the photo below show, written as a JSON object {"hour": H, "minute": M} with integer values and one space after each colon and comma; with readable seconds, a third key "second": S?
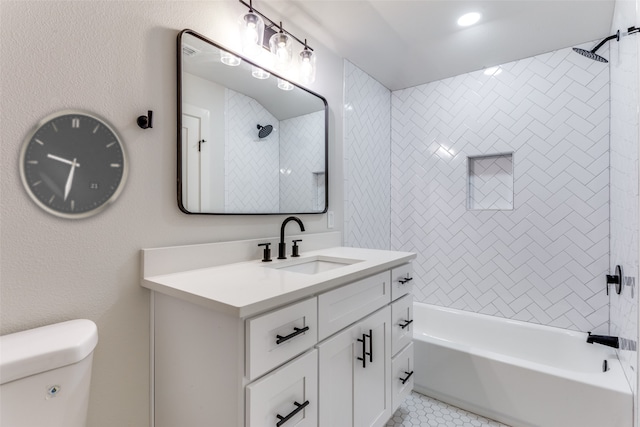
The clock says {"hour": 9, "minute": 32}
